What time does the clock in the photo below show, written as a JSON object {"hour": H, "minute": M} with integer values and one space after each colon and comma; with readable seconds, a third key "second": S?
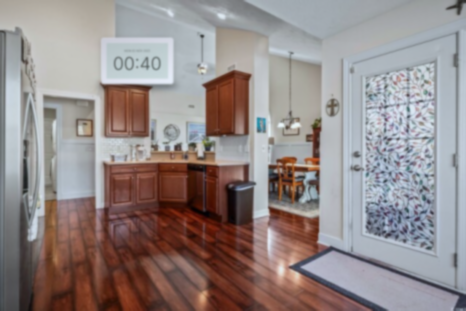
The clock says {"hour": 0, "minute": 40}
